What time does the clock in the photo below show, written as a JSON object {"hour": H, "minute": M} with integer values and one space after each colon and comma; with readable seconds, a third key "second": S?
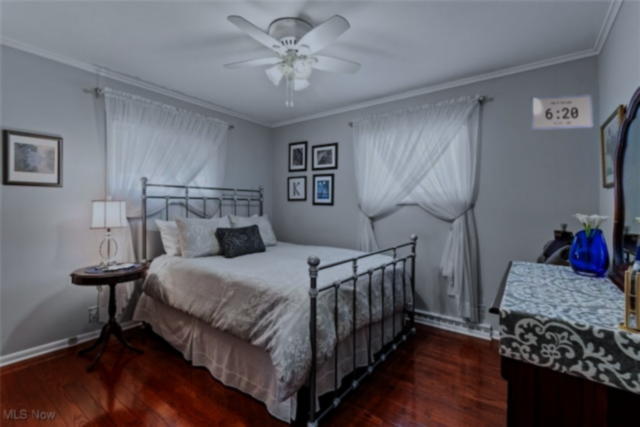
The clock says {"hour": 6, "minute": 20}
